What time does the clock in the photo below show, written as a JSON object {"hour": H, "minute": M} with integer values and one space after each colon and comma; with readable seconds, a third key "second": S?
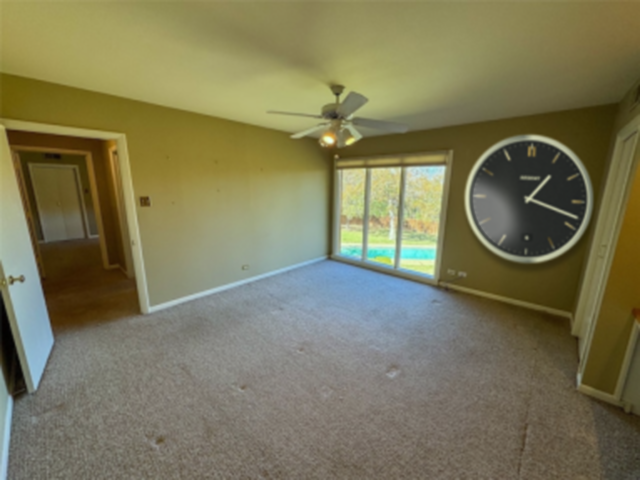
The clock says {"hour": 1, "minute": 18}
